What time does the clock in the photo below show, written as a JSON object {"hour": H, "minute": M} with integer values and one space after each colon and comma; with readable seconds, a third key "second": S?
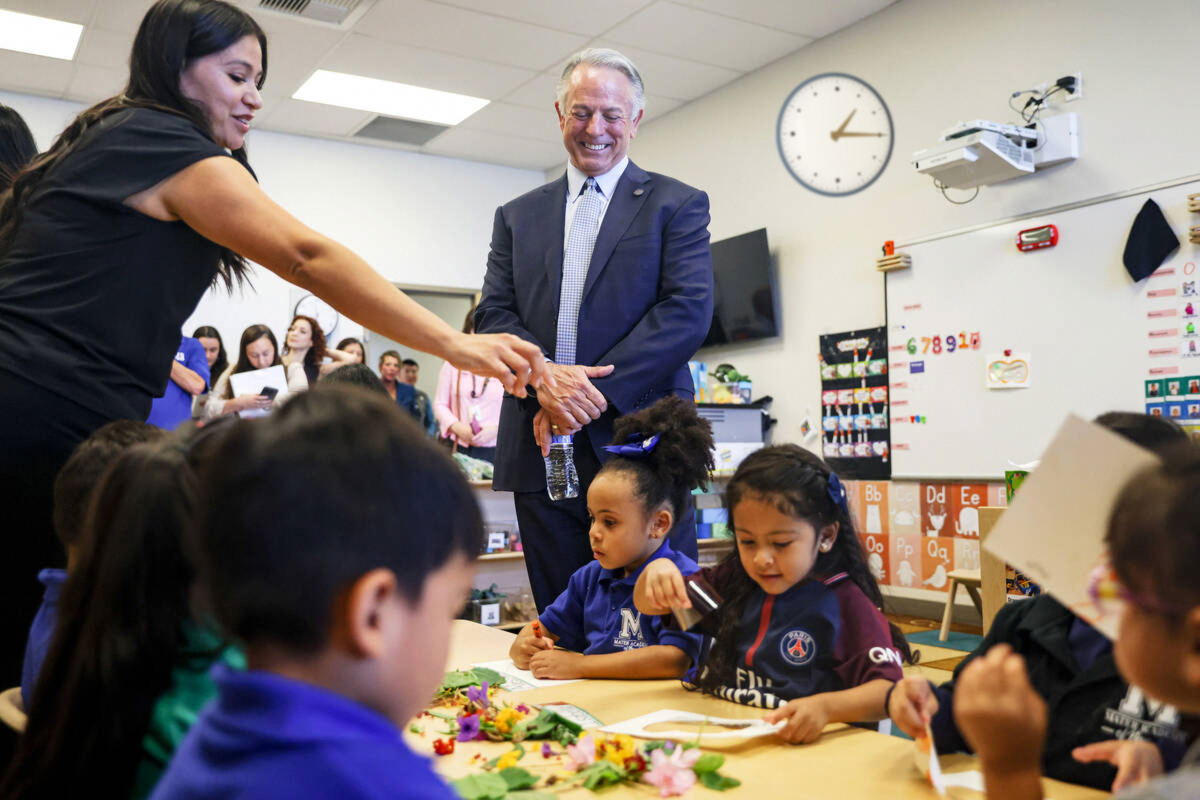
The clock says {"hour": 1, "minute": 15}
